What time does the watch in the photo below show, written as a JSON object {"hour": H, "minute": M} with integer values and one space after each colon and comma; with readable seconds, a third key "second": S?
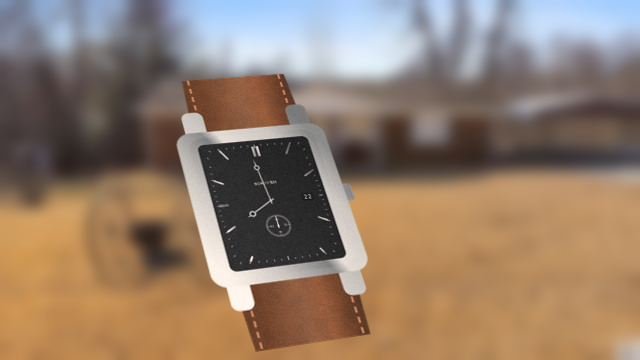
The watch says {"hour": 7, "minute": 59}
